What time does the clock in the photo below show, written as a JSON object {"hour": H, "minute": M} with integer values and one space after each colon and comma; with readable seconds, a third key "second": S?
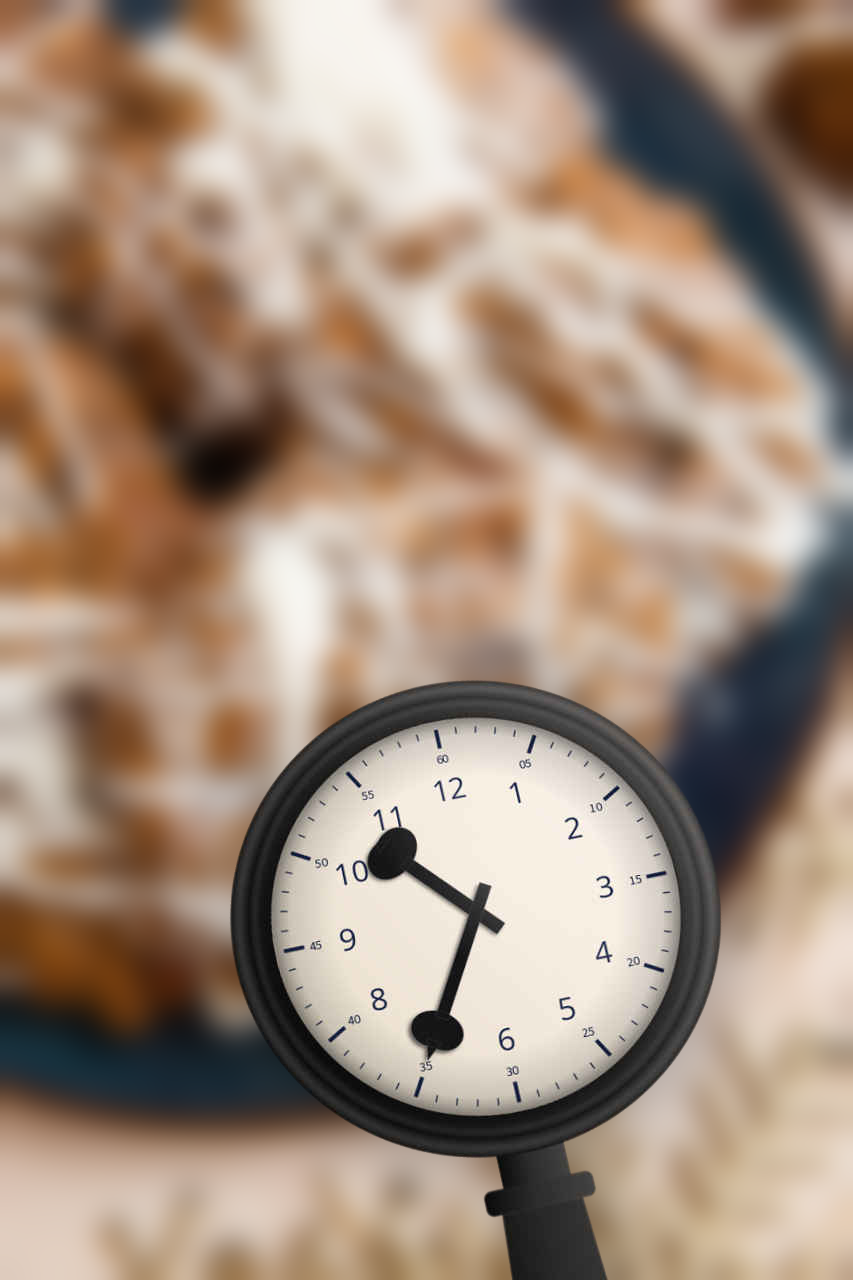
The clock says {"hour": 10, "minute": 35}
